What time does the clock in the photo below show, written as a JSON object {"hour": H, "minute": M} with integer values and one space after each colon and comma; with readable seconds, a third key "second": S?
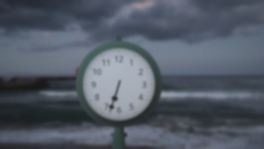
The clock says {"hour": 6, "minute": 33}
